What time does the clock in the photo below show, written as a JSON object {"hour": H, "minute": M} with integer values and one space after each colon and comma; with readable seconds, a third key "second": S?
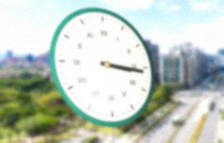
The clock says {"hour": 3, "minute": 16}
